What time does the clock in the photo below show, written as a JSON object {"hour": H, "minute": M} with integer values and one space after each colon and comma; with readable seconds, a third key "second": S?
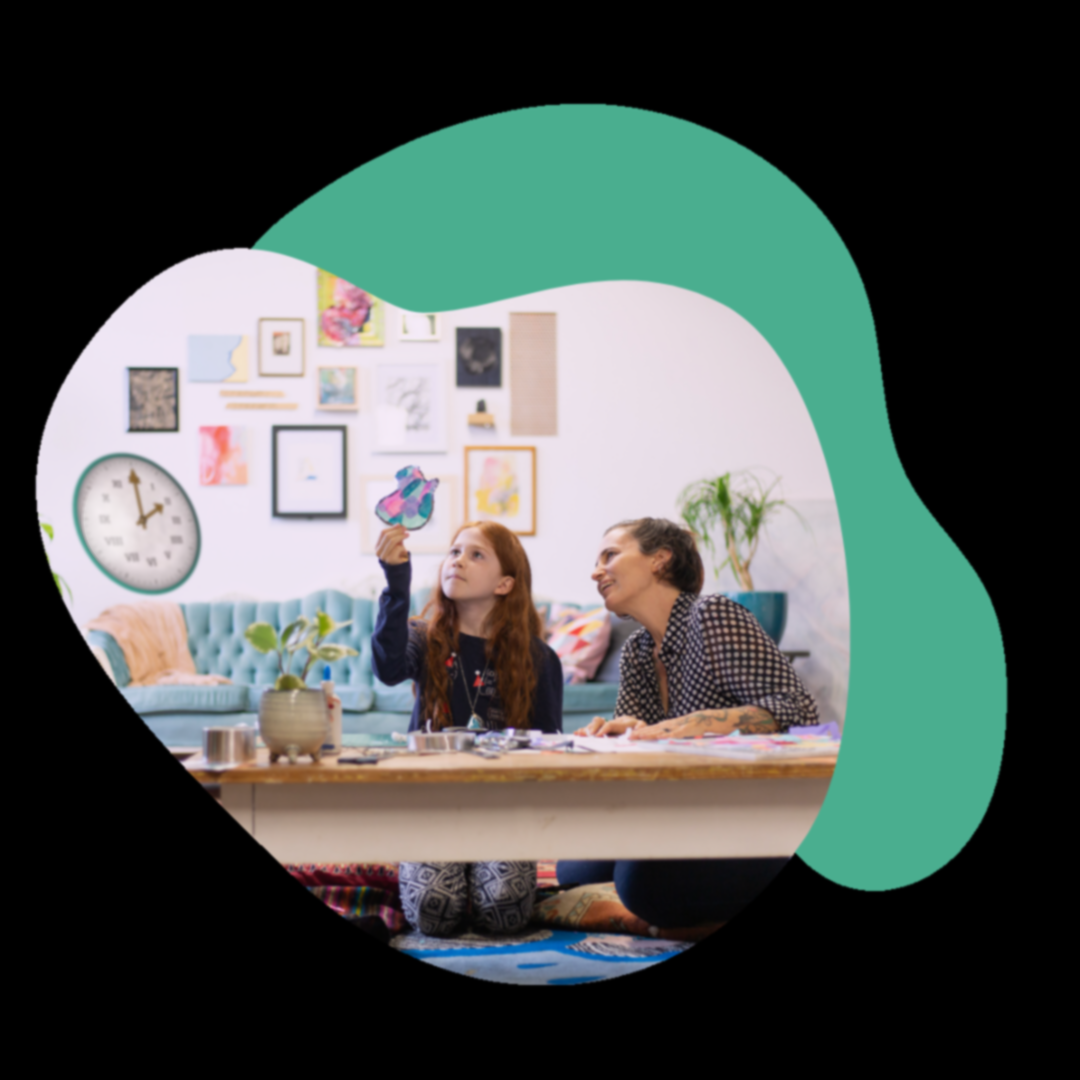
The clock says {"hour": 2, "minute": 0}
